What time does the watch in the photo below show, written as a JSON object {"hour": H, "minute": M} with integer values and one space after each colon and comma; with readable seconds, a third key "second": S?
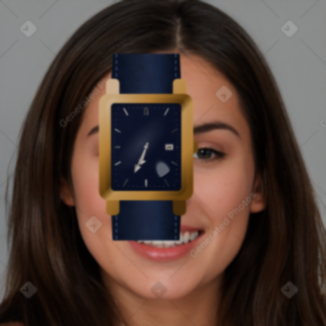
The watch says {"hour": 6, "minute": 34}
